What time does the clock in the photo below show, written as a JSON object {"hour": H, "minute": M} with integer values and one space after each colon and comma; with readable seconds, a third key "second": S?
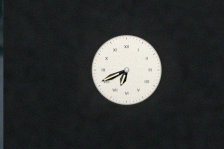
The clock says {"hour": 6, "minute": 41}
